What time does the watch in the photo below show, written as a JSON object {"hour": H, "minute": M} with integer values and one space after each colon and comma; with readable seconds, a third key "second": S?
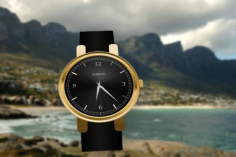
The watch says {"hour": 6, "minute": 23}
